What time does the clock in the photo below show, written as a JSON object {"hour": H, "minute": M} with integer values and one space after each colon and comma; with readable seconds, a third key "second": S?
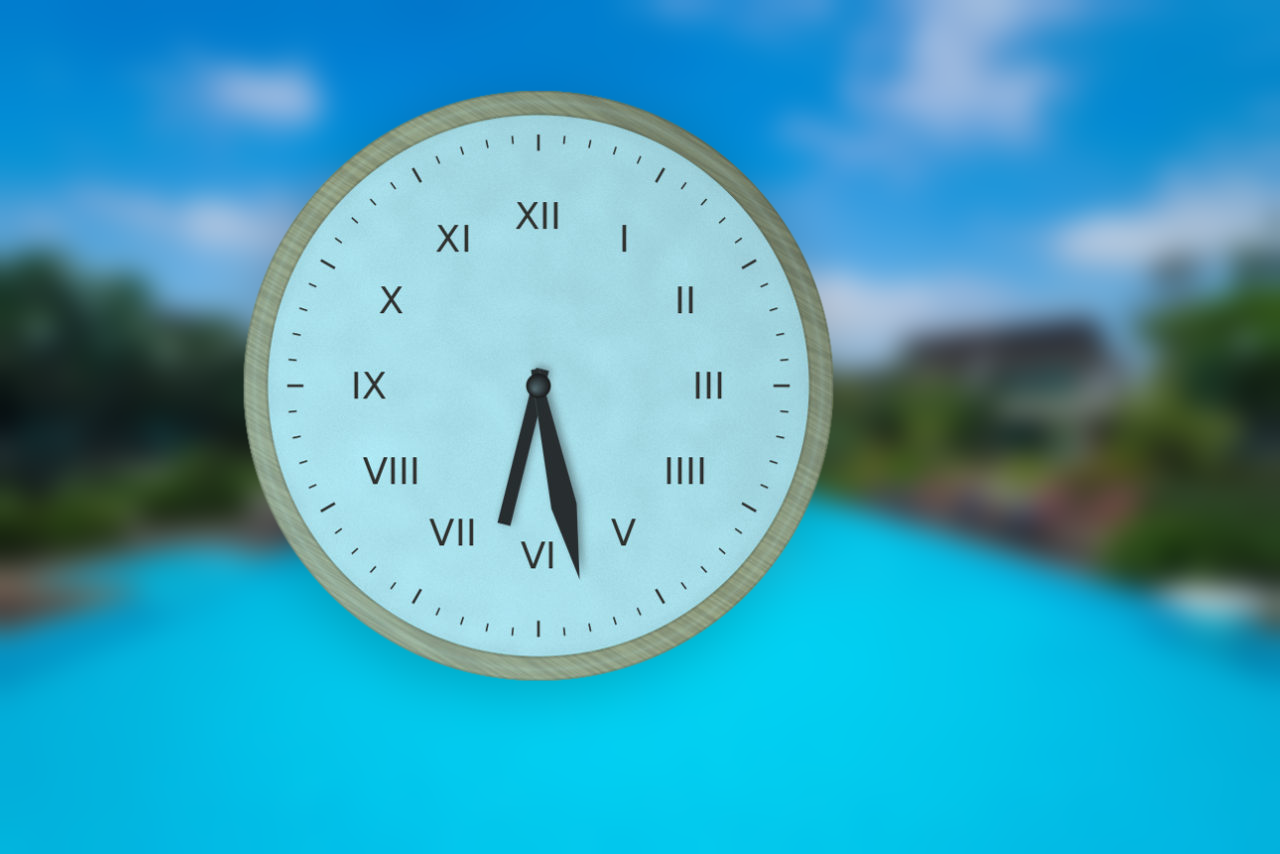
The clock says {"hour": 6, "minute": 28}
